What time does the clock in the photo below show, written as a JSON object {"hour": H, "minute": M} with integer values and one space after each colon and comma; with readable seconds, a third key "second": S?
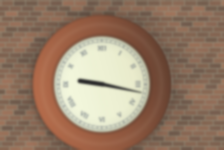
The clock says {"hour": 9, "minute": 17}
